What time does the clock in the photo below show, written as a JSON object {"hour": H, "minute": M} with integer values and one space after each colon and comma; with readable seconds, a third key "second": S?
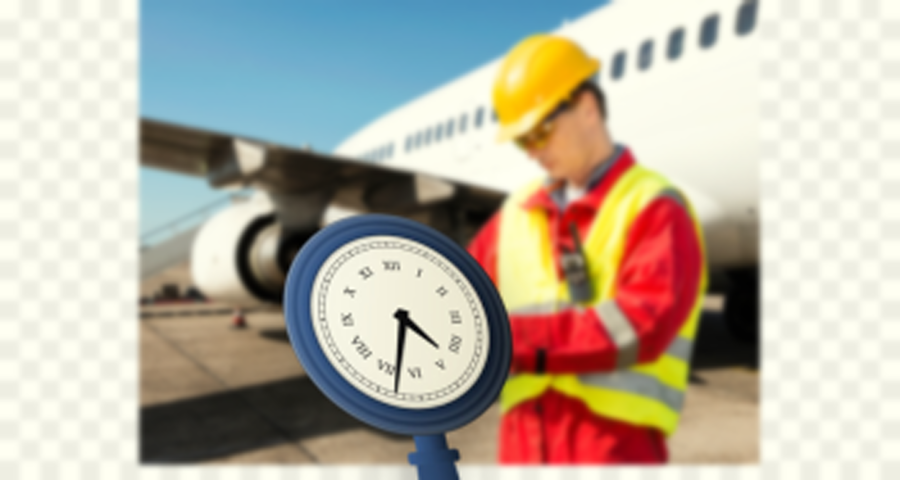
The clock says {"hour": 4, "minute": 33}
